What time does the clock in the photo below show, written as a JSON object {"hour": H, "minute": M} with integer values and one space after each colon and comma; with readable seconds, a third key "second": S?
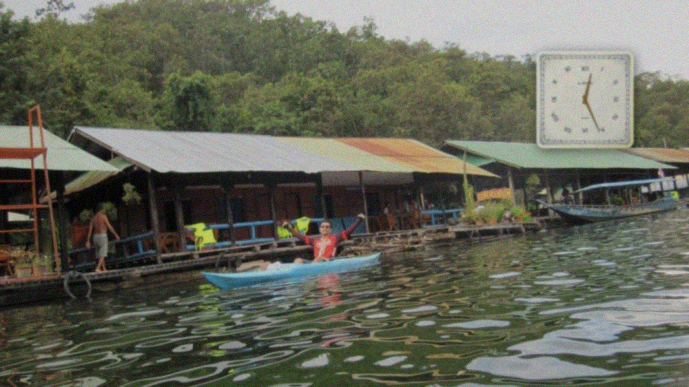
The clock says {"hour": 12, "minute": 26}
